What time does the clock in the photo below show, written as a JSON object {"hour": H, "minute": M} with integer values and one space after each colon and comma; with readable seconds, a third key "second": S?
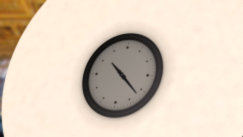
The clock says {"hour": 10, "minute": 22}
